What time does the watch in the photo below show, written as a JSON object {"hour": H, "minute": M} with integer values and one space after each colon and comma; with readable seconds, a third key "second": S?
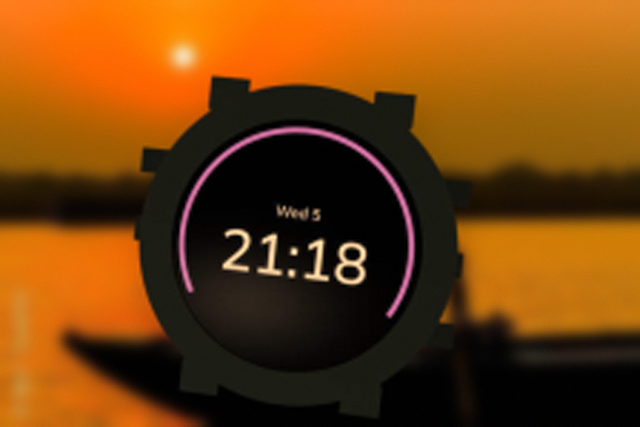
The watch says {"hour": 21, "minute": 18}
